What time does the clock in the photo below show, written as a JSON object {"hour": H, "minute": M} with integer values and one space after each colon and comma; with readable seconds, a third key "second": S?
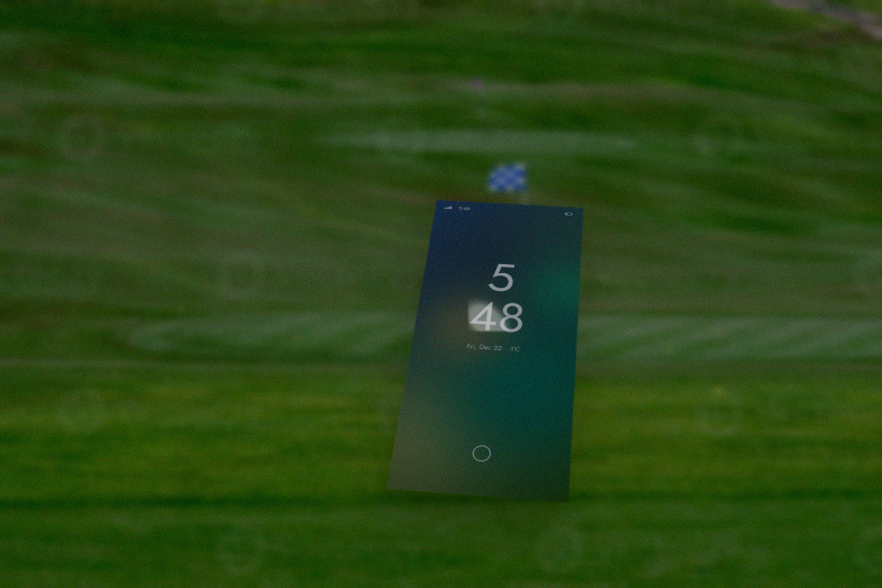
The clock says {"hour": 5, "minute": 48}
